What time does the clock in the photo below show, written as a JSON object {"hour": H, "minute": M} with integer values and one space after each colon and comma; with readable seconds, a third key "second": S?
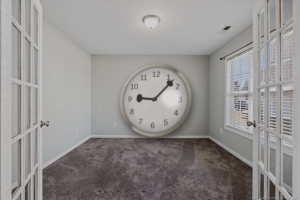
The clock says {"hour": 9, "minute": 7}
